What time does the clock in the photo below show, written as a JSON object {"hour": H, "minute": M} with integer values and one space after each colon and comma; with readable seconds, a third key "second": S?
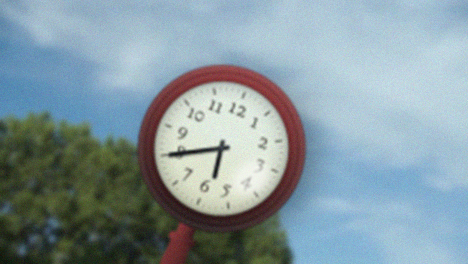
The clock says {"hour": 5, "minute": 40}
